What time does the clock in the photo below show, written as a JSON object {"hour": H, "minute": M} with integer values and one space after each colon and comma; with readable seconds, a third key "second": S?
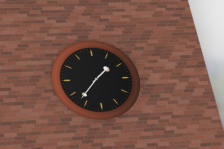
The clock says {"hour": 1, "minute": 37}
